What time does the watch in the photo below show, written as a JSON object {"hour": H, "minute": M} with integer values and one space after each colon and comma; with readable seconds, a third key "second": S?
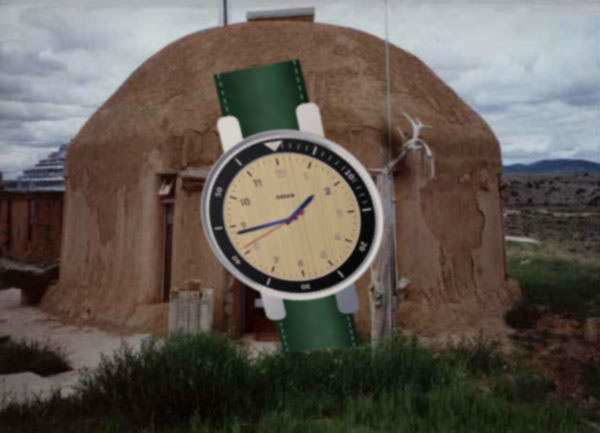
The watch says {"hour": 1, "minute": 43, "second": 41}
